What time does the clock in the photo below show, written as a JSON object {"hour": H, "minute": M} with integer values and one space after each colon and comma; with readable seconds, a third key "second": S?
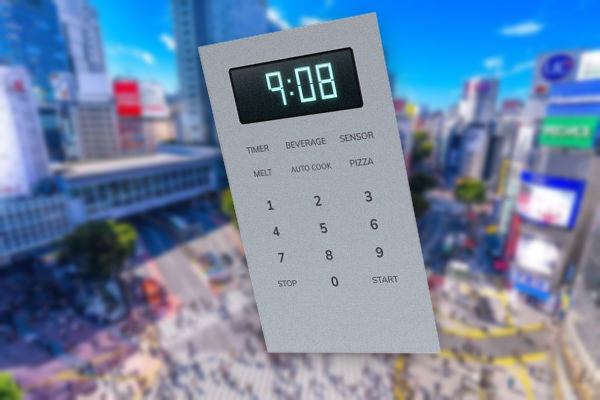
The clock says {"hour": 9, "minute": 8}
